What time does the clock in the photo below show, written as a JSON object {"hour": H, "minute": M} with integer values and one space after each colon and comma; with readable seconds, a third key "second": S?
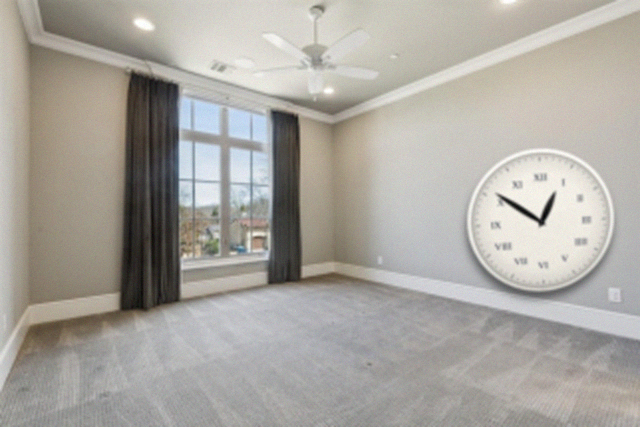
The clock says {"hour": 12, "minute": 51}
